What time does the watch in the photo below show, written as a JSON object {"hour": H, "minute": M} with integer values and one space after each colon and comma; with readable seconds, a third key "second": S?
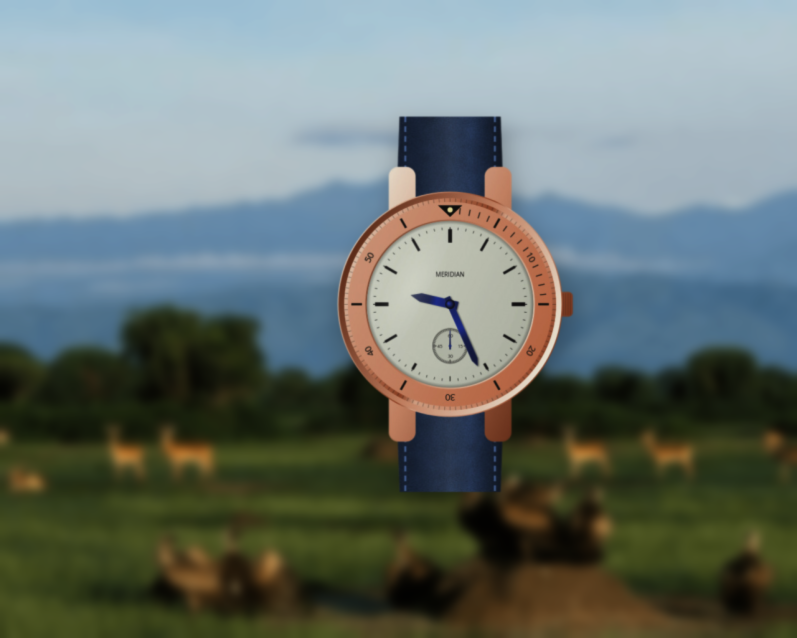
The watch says {"hour": 9, "minute": 26}
